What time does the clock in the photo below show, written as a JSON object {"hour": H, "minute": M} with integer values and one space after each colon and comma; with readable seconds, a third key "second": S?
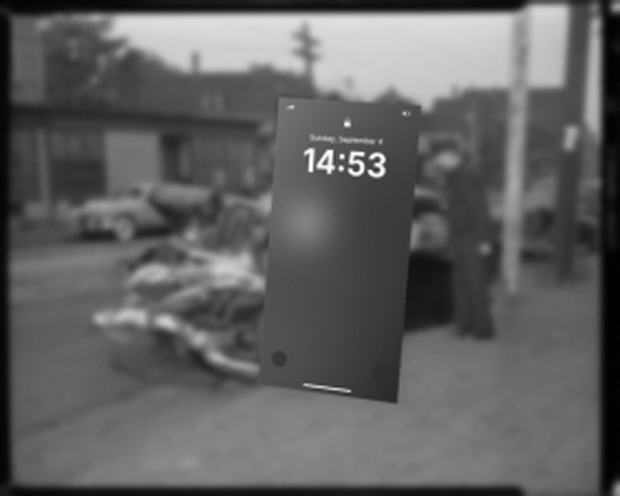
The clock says {"hour": 14, "minute": 53}
